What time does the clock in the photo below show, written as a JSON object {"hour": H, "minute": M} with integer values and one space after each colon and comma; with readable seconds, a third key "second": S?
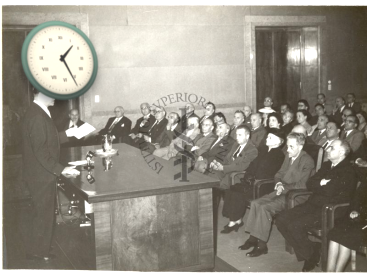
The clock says {"hour": 1, "minute": 26}
